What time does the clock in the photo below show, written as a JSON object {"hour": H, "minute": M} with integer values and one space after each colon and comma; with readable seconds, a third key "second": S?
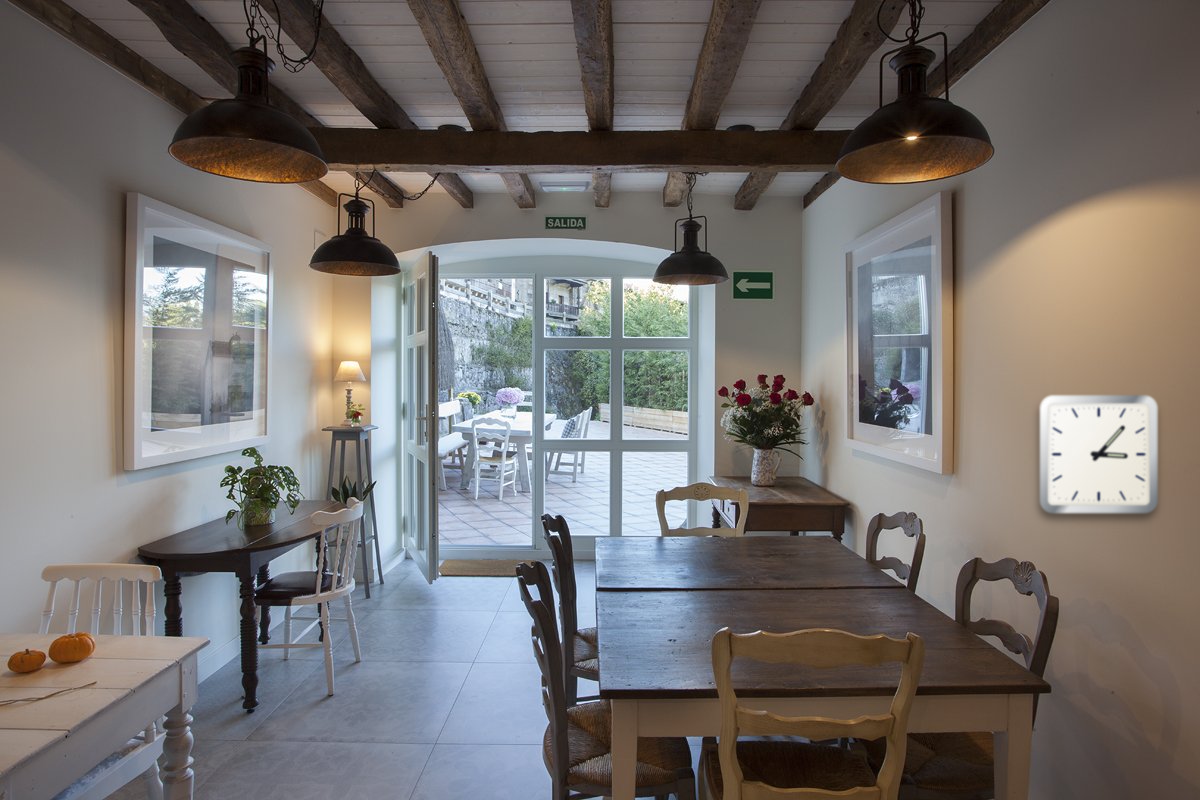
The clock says {"hour": 3, "minute": 7}
